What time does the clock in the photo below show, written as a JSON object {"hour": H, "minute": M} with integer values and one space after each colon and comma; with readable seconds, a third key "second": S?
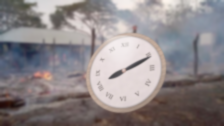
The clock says {"hour": 8, "minute": 11}
